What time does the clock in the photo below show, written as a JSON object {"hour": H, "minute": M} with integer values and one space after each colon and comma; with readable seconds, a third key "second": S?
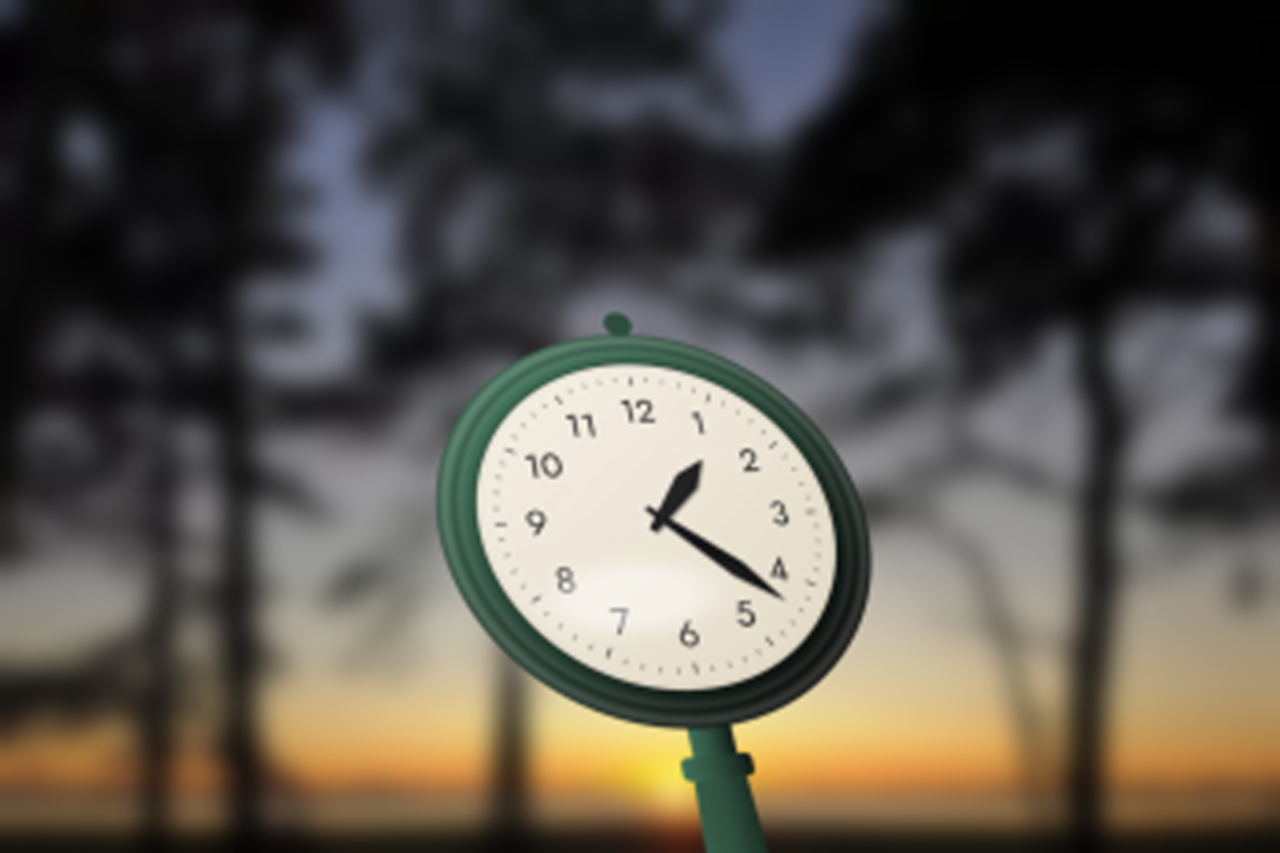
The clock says {"hour": 1, "minute": 22}
